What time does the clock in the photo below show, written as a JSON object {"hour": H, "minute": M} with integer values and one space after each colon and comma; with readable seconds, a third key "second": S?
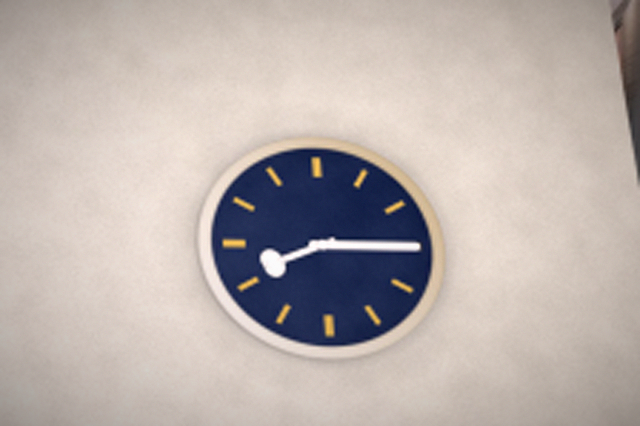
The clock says {"hour": 8, "minute": 15}
